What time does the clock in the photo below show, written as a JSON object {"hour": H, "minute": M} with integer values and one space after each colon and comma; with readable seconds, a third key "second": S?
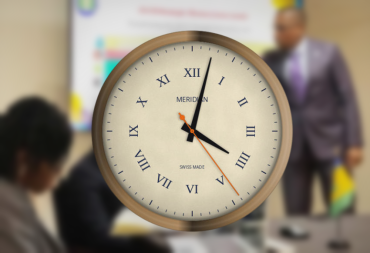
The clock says {"hour": 4, "minute": 2, "second": 24}
